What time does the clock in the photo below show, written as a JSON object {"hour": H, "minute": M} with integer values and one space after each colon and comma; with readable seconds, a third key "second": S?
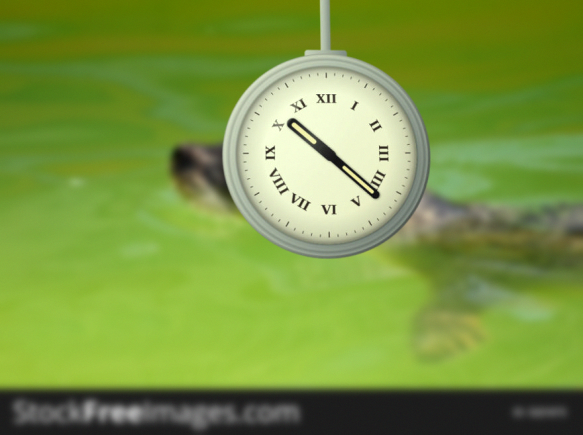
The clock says {"hour": 10, "minute": 22}
